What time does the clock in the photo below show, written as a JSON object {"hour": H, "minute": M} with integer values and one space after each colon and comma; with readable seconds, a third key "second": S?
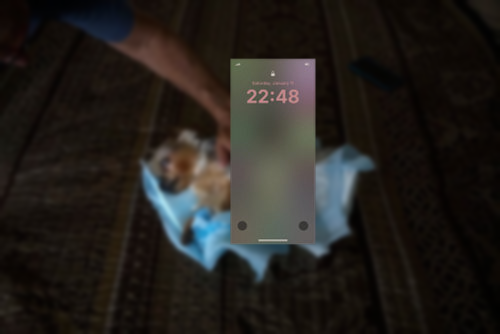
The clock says {"hour": 22, "minute": 48}
